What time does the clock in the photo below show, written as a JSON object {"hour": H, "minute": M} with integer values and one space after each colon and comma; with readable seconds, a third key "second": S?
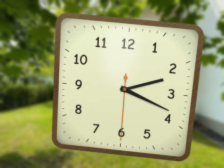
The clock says {"hour": 2, "minute": 18, "second": 30}
